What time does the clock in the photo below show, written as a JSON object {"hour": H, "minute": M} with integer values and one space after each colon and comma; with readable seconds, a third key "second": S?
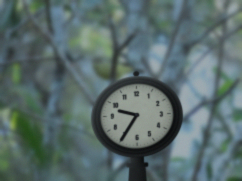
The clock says {"hour": 9, "minute": 35}
